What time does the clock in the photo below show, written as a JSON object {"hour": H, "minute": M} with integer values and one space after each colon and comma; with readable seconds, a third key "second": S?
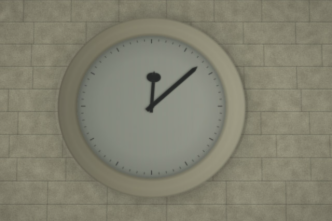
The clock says {"hour": 12, "minute": 8}
